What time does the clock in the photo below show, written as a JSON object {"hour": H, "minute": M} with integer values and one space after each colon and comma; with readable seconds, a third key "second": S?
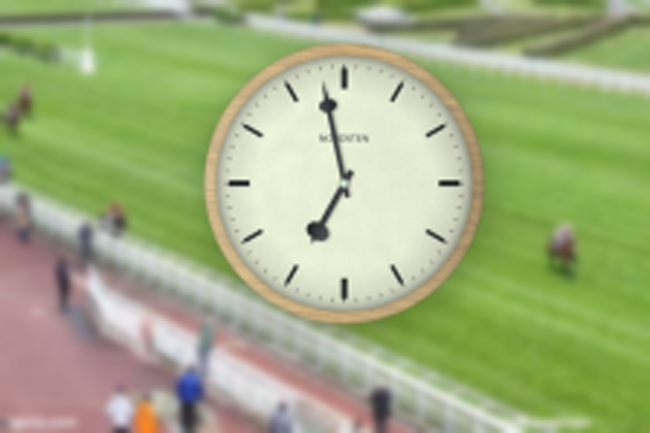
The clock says {"hour": 6, "minute": 58}
